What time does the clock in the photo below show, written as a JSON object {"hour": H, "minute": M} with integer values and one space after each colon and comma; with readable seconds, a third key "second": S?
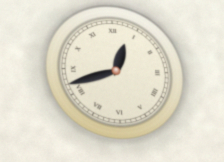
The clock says {"hour": 12, "minute": 42}
